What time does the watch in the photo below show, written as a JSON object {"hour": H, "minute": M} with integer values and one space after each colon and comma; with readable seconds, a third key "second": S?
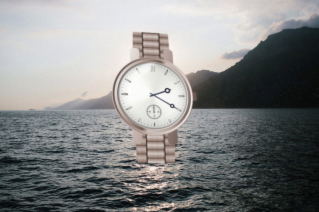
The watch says {"hour": 2, "minute": 20}
